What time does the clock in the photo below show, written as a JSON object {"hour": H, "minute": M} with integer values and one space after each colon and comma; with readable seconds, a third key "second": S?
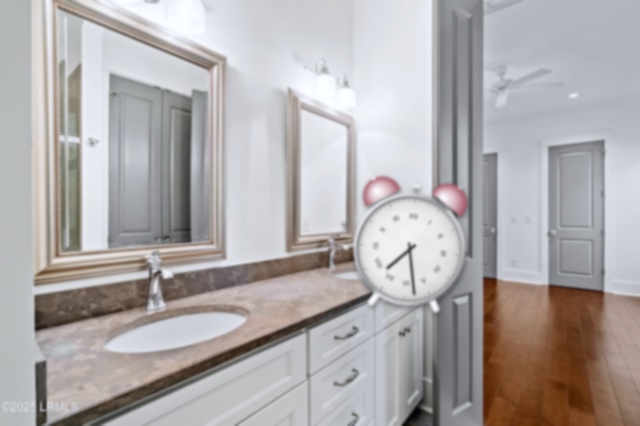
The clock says {"hour": 7, "minute": 28}
